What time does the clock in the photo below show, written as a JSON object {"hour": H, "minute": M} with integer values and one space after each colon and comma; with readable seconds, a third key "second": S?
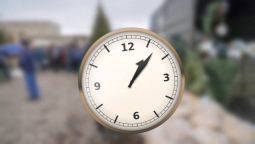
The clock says {"hour": 1, "minute": 7}
